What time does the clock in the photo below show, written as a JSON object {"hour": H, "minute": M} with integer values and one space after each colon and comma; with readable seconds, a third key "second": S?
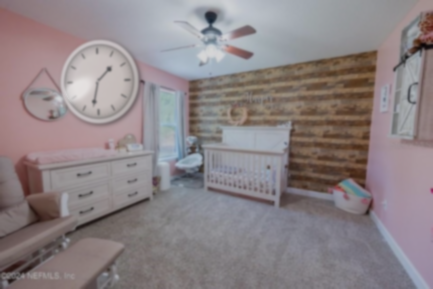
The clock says {"hour": 1, "minute": 32}
